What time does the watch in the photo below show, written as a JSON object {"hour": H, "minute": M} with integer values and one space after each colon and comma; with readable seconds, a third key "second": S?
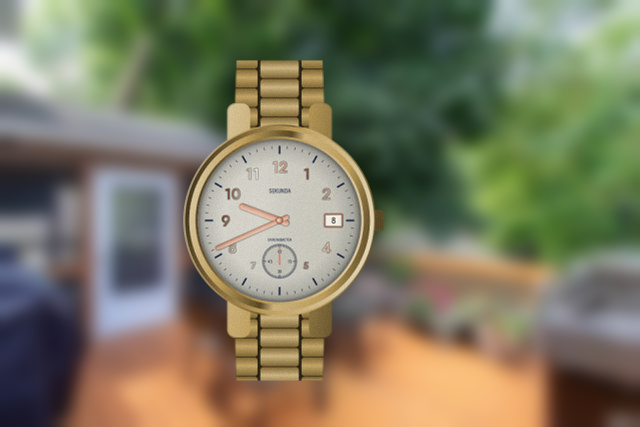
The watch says {"hour": 9, "minute": 41}
